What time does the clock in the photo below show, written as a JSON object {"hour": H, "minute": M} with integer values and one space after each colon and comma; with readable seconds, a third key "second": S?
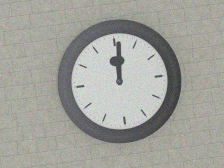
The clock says {"hour": 12, "minute": 1}
